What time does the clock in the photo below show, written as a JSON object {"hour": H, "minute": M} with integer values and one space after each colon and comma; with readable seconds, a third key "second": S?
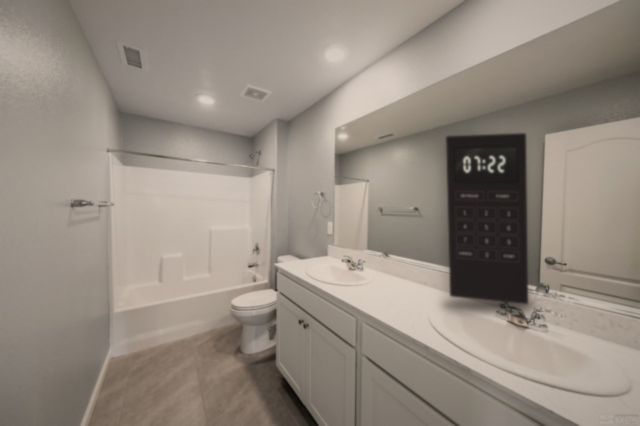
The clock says {"hour": 7, "minute": 22}
